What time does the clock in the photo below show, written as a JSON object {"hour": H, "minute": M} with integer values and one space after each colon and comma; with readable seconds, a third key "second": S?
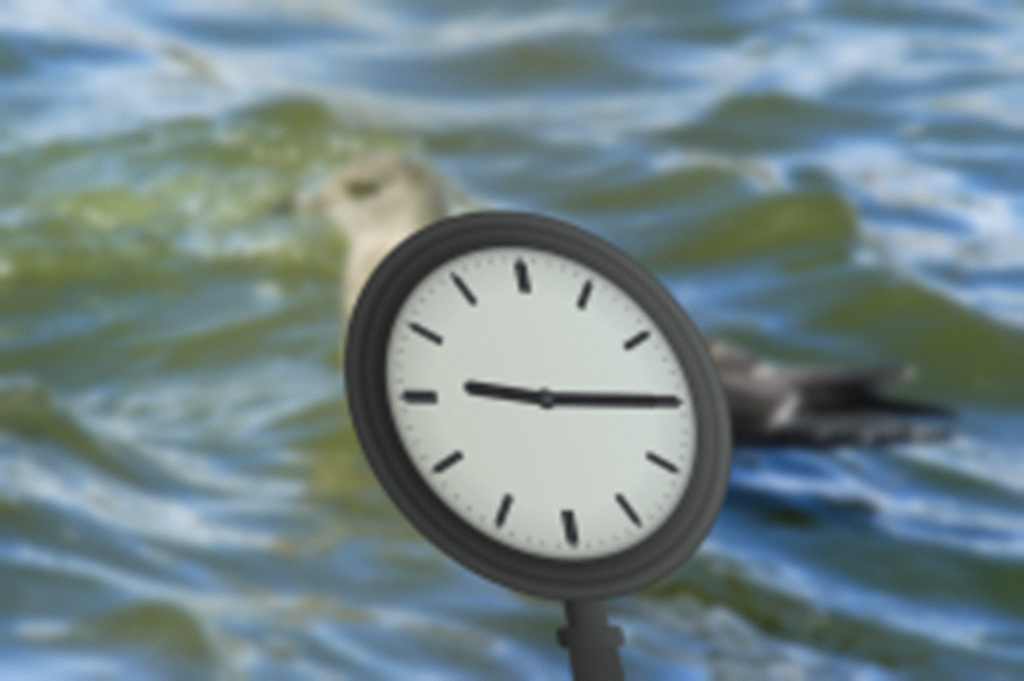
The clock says {"hour": 9, "minute": 15}
